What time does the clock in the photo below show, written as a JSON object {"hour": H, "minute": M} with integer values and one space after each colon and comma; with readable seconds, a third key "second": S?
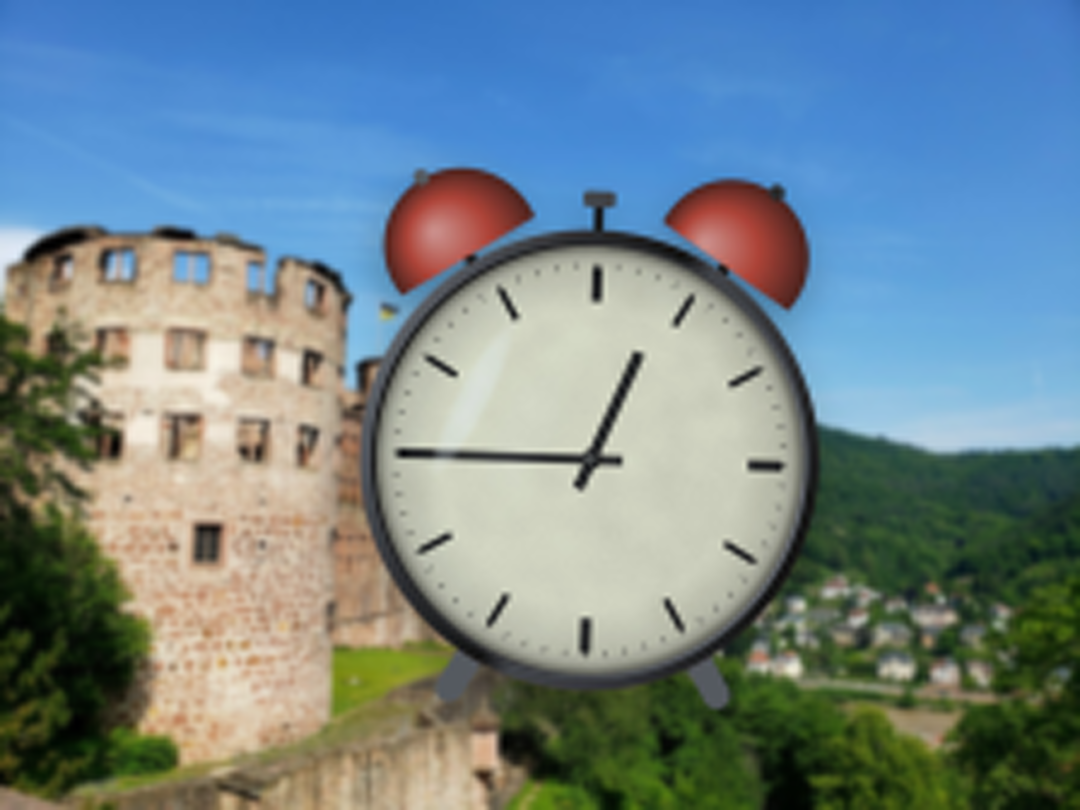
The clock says {"hour": 12, "minute": 45}
